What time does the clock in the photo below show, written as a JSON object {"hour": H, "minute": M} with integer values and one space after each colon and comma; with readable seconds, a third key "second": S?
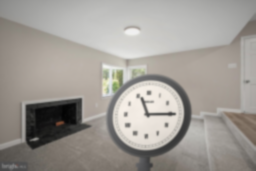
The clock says {"hour": 11, "minute": 15}
